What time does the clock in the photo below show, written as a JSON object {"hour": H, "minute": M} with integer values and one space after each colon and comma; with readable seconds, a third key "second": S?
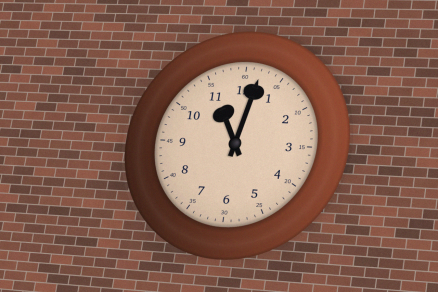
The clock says {"hour": 11, "minute": 2}
